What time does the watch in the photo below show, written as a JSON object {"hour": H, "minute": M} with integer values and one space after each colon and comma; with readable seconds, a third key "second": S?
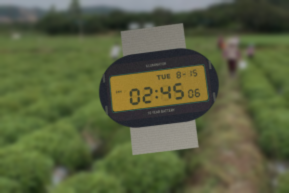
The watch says {"hour": 2, "minute": 45}
